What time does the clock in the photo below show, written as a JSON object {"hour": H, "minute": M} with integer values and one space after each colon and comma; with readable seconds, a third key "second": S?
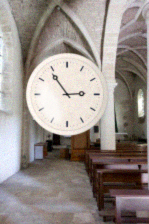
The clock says {"hour": 2, "minute": 54}
